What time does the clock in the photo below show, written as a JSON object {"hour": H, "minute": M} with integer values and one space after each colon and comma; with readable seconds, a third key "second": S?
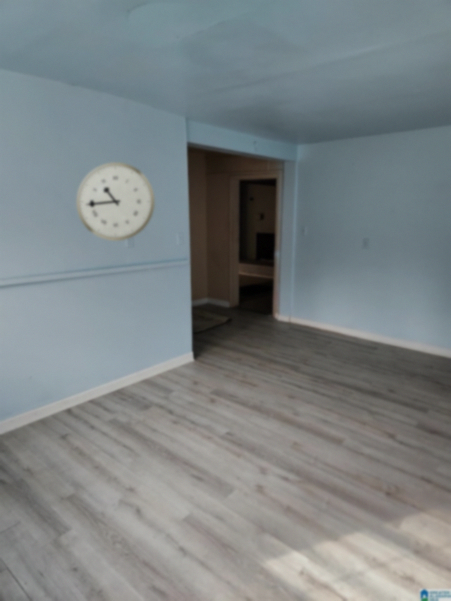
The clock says {"hour": 10, "minute": 44}
